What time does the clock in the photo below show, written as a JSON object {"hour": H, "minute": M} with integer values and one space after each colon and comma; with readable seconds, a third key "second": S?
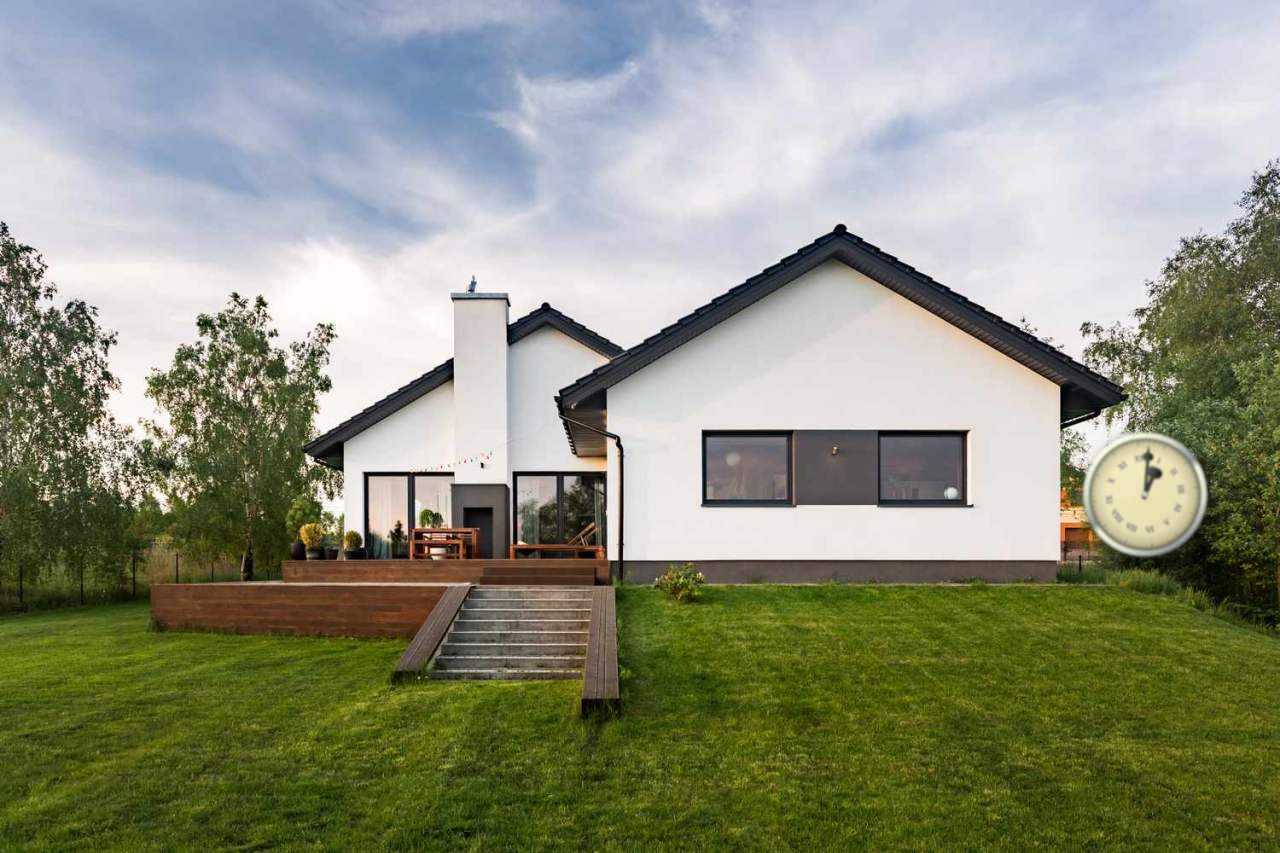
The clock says {"hour": 1, "minute": 2}
